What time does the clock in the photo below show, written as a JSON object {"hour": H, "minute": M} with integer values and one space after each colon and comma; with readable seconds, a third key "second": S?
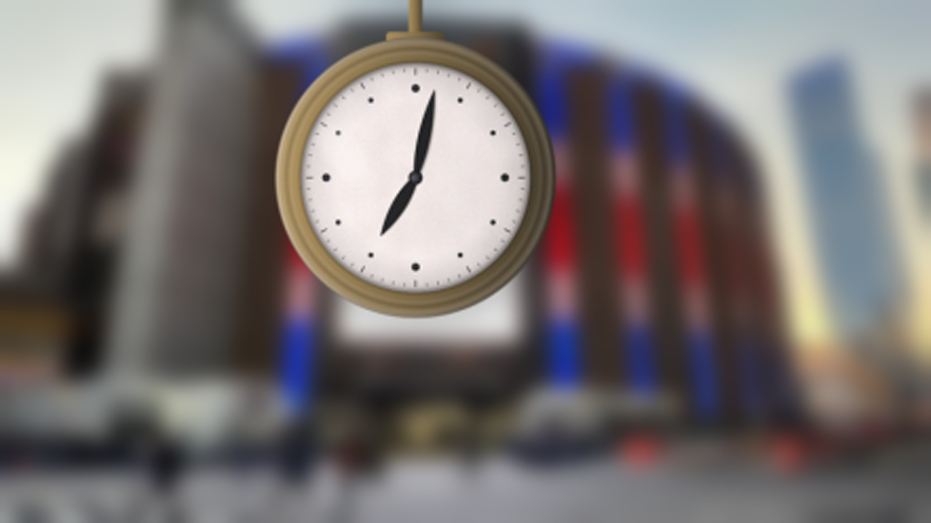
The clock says {"hour": 7, "minute": 2}
